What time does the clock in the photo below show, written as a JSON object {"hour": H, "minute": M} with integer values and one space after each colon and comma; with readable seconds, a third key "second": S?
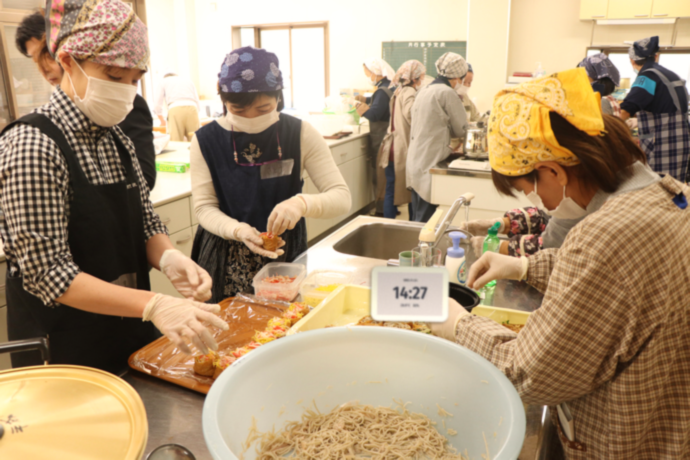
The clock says {"hour": 14, "minute": 27}
